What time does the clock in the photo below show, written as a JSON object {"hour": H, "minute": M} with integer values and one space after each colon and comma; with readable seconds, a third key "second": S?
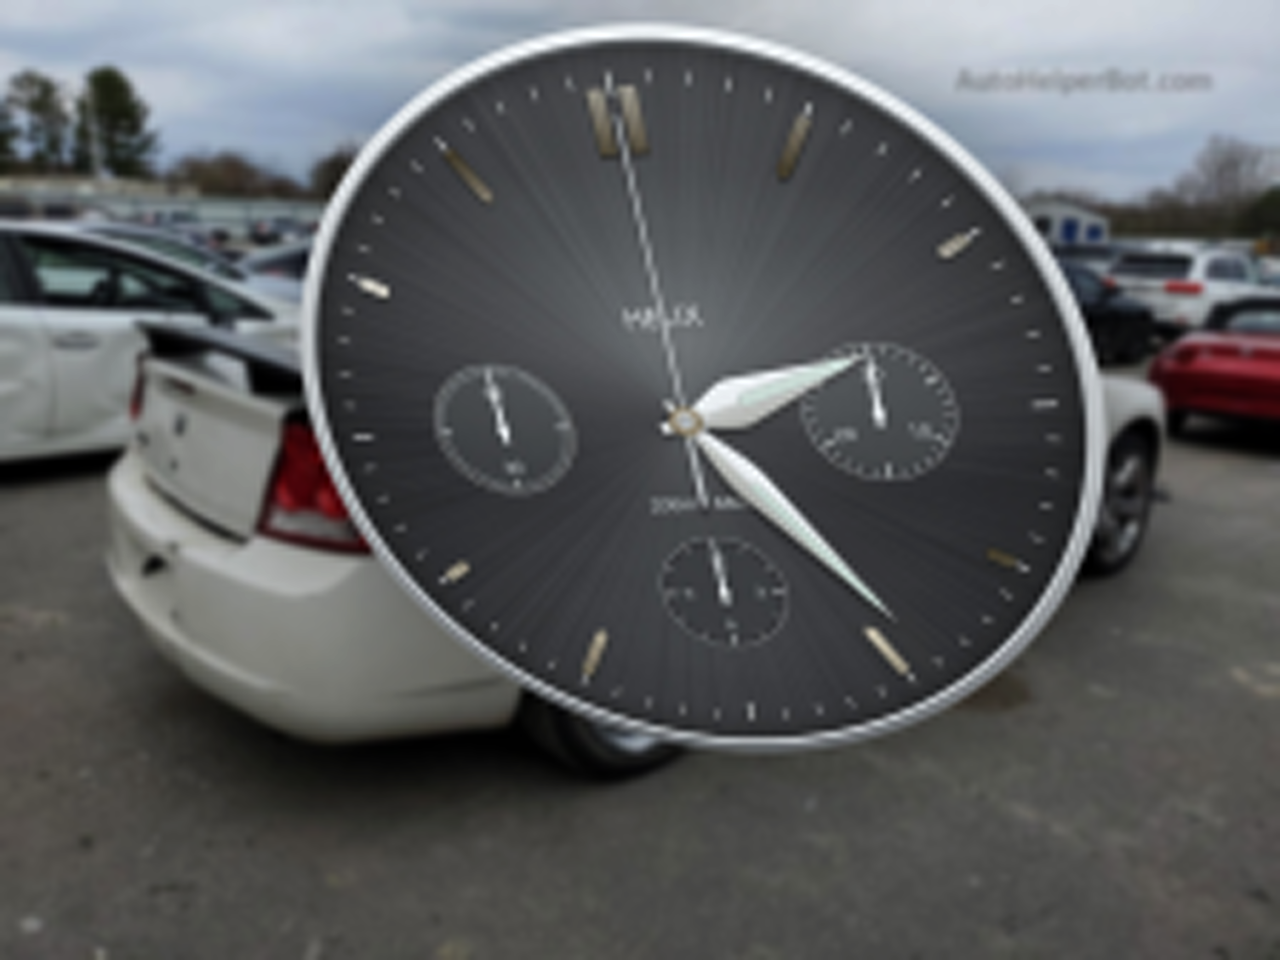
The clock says {"hour": 2, "minute": 24}
